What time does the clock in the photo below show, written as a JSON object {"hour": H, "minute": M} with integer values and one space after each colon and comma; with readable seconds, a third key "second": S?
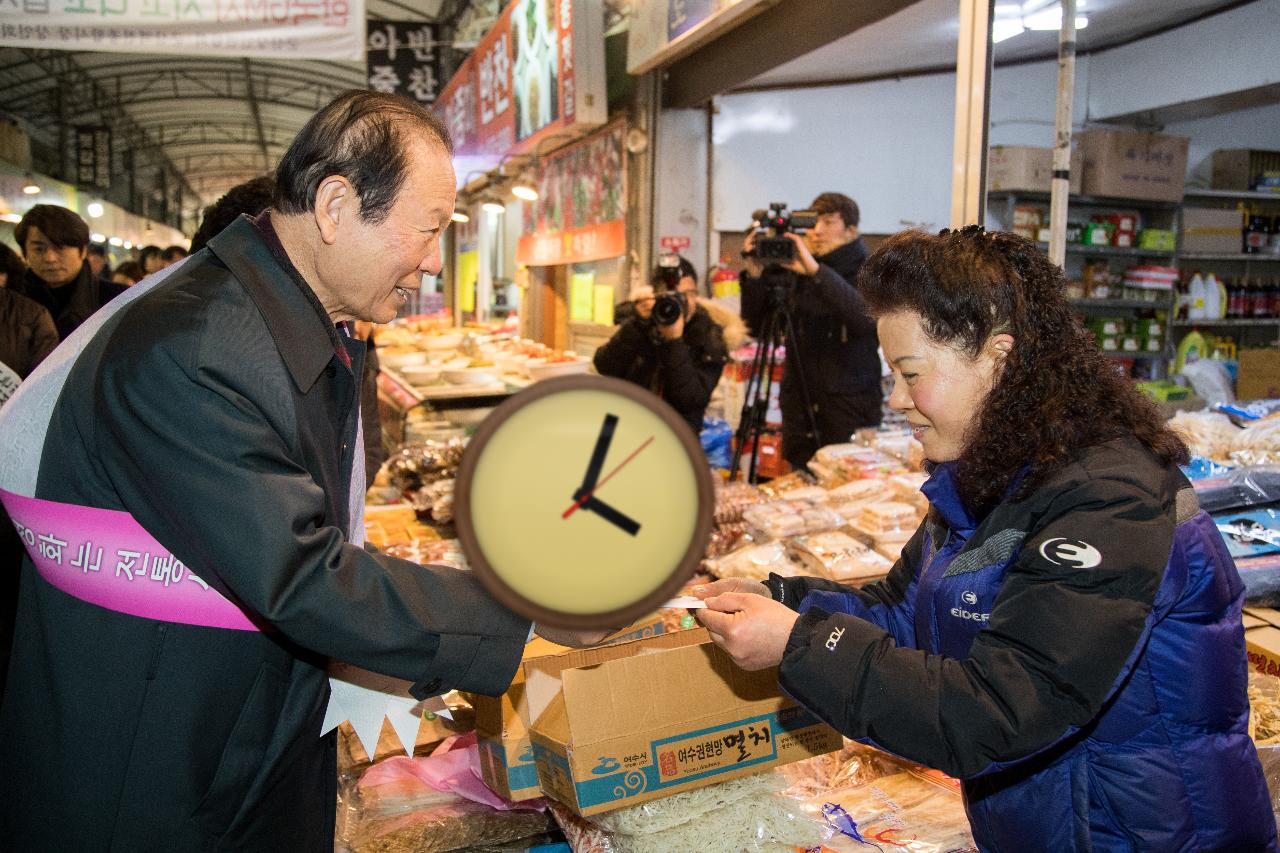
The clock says {"hour": 4, "minute": 3, "second": 8}
